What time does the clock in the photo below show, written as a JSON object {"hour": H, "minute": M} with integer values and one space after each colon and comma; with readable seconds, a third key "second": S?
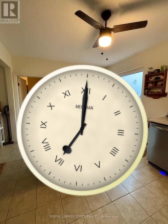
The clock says {"hour": 7, "minute": 0}
